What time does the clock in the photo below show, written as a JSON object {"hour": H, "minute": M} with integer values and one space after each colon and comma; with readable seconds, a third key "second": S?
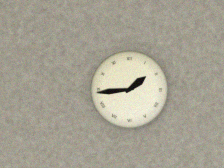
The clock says {"hour": 1, "minute": 44}
